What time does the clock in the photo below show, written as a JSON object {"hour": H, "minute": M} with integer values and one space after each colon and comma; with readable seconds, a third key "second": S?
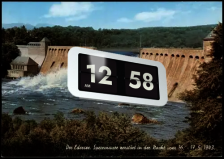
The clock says {"hour": 12, "minute": 58}
